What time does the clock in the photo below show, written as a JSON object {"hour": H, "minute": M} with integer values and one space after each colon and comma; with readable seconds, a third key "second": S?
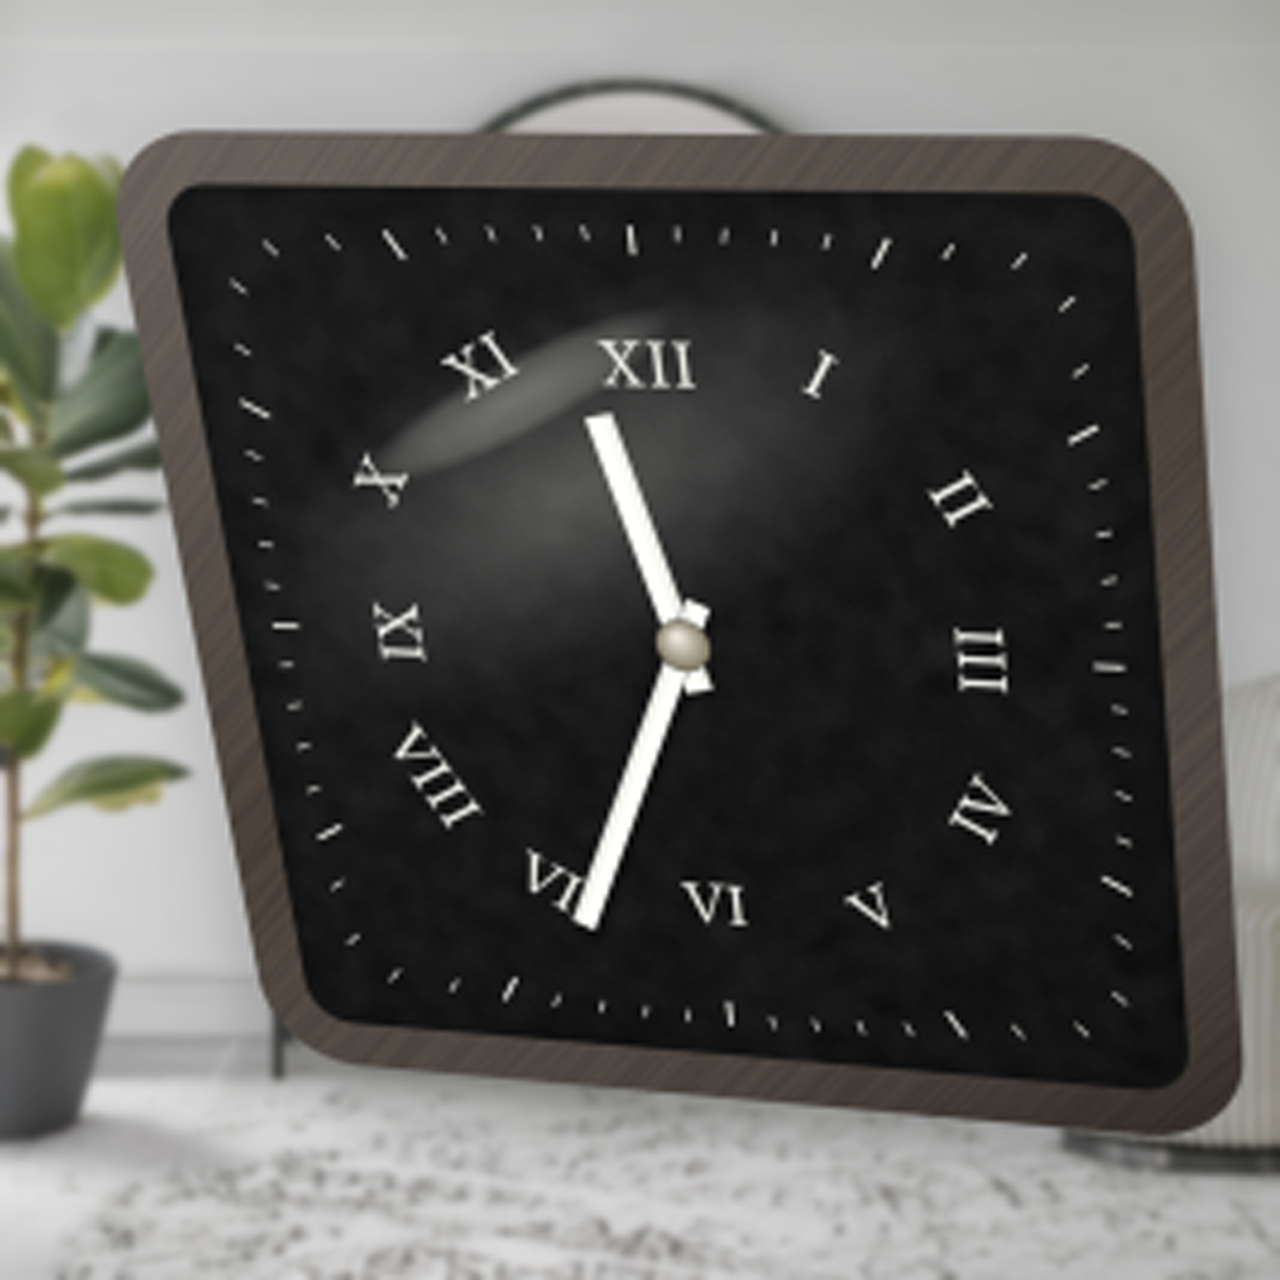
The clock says {"hour": 11, "minute": 34}
